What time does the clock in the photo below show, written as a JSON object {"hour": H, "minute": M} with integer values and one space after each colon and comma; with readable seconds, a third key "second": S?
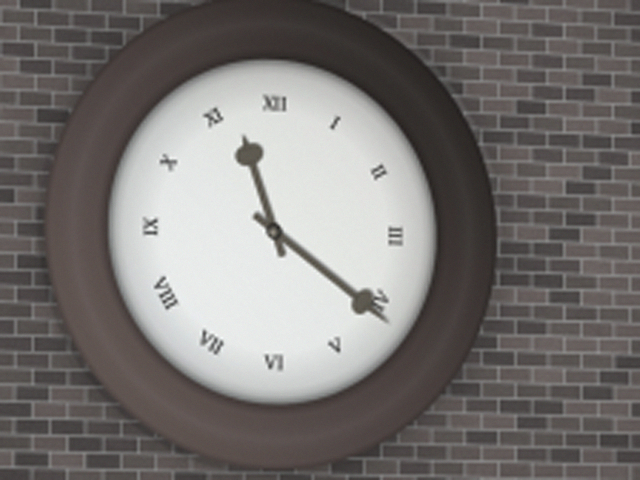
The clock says {"hour": 11, "minute": 21}
